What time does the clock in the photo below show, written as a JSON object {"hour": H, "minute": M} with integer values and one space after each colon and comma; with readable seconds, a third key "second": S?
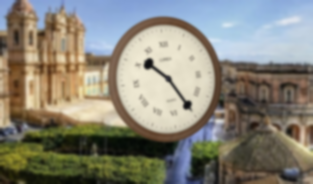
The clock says {"hour": 10, "minute": 25}
